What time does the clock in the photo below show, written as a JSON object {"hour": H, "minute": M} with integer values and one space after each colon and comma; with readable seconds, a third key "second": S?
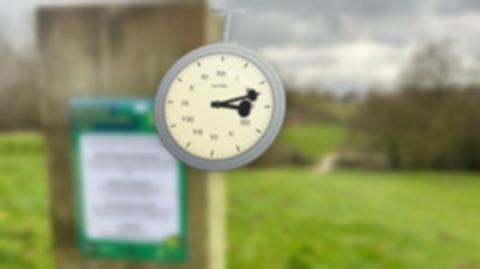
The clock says {"hour": 3, "minute": 12}
